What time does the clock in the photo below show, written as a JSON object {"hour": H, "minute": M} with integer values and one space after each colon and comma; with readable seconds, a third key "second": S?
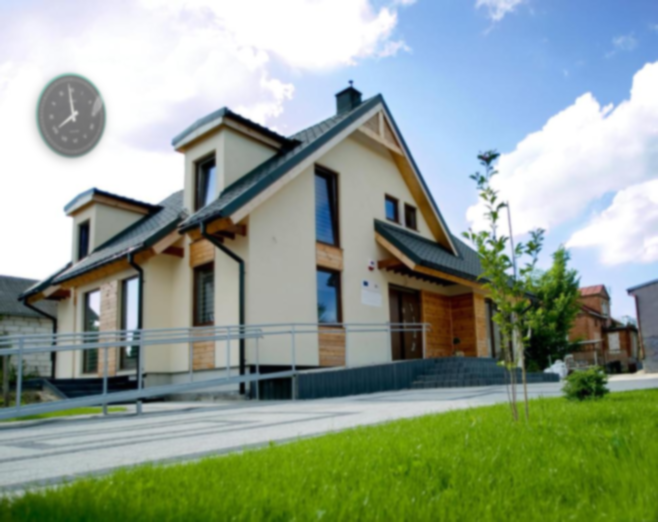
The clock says {"hour": 7, "minute": 59}
